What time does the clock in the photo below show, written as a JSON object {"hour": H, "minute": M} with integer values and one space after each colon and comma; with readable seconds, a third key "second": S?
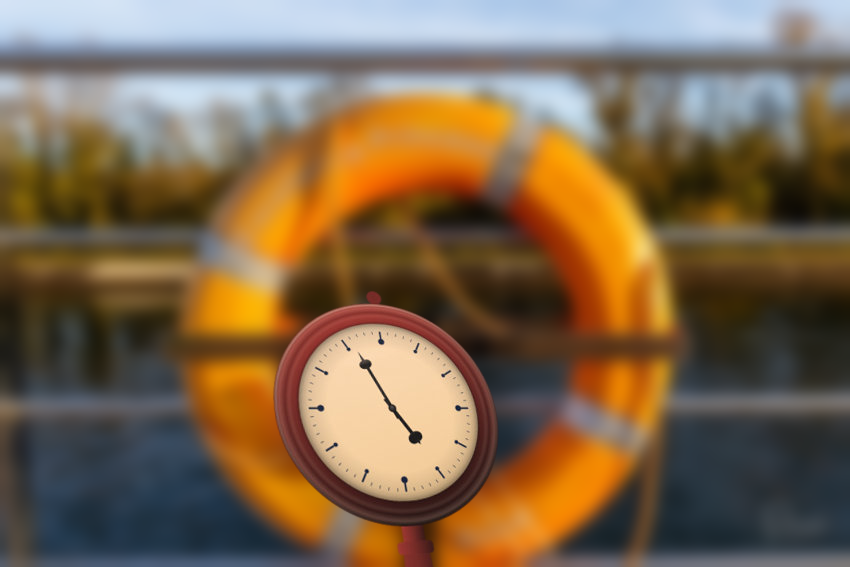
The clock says {"hour": 4, "minute": 56}
